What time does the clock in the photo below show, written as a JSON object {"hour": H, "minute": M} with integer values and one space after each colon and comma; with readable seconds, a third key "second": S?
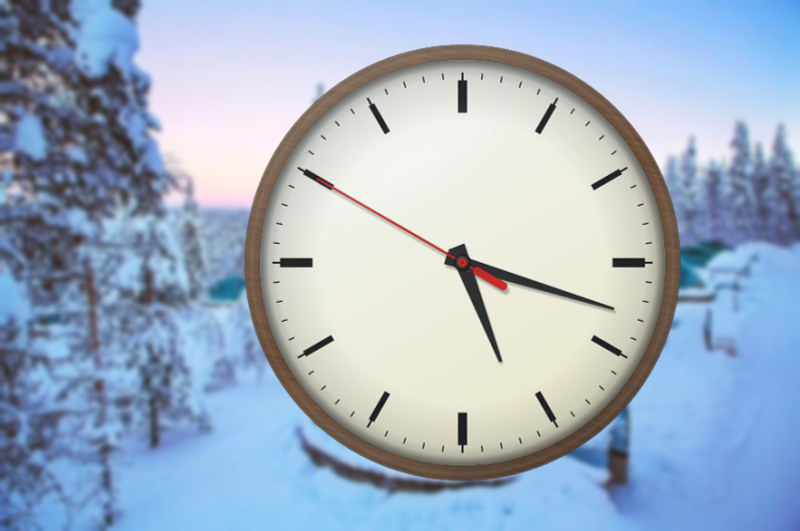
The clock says {"hour": 5, "minute": 17, "second": 50}
